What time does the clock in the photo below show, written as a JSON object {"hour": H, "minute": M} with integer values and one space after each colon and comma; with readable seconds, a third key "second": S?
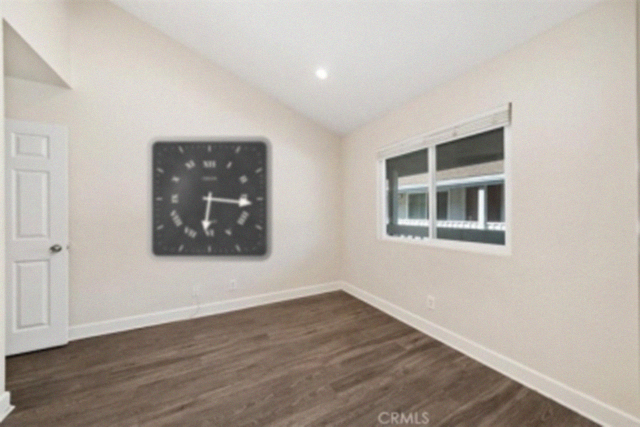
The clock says {"hour": 6, "minute": 16}
